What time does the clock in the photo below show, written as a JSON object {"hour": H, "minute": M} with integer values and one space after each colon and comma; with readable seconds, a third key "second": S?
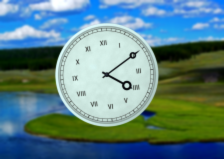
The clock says {"hour": 4, "minute": 10}
